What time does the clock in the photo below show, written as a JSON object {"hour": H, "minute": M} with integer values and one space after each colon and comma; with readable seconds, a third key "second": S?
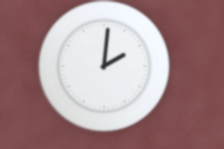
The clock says {"hour": 2, "minute": 1}
